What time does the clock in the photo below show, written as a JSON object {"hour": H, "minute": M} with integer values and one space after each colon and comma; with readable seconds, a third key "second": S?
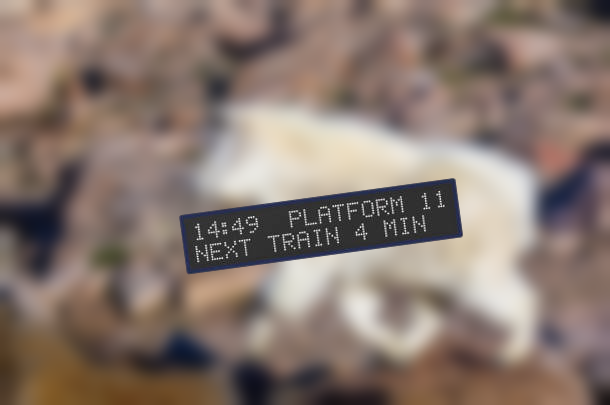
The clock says {"hour": 14, "minute": 49}
